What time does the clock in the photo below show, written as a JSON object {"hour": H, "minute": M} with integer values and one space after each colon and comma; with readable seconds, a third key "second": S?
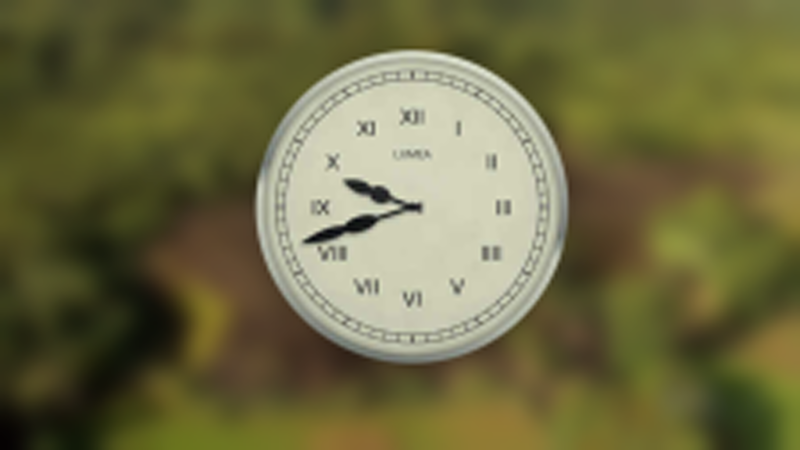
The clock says {"hour": 9, "minute": 42}
